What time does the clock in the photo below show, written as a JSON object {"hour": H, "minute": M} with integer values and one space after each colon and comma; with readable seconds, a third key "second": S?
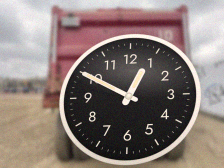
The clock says {"hour": 12, "minute": 50}
